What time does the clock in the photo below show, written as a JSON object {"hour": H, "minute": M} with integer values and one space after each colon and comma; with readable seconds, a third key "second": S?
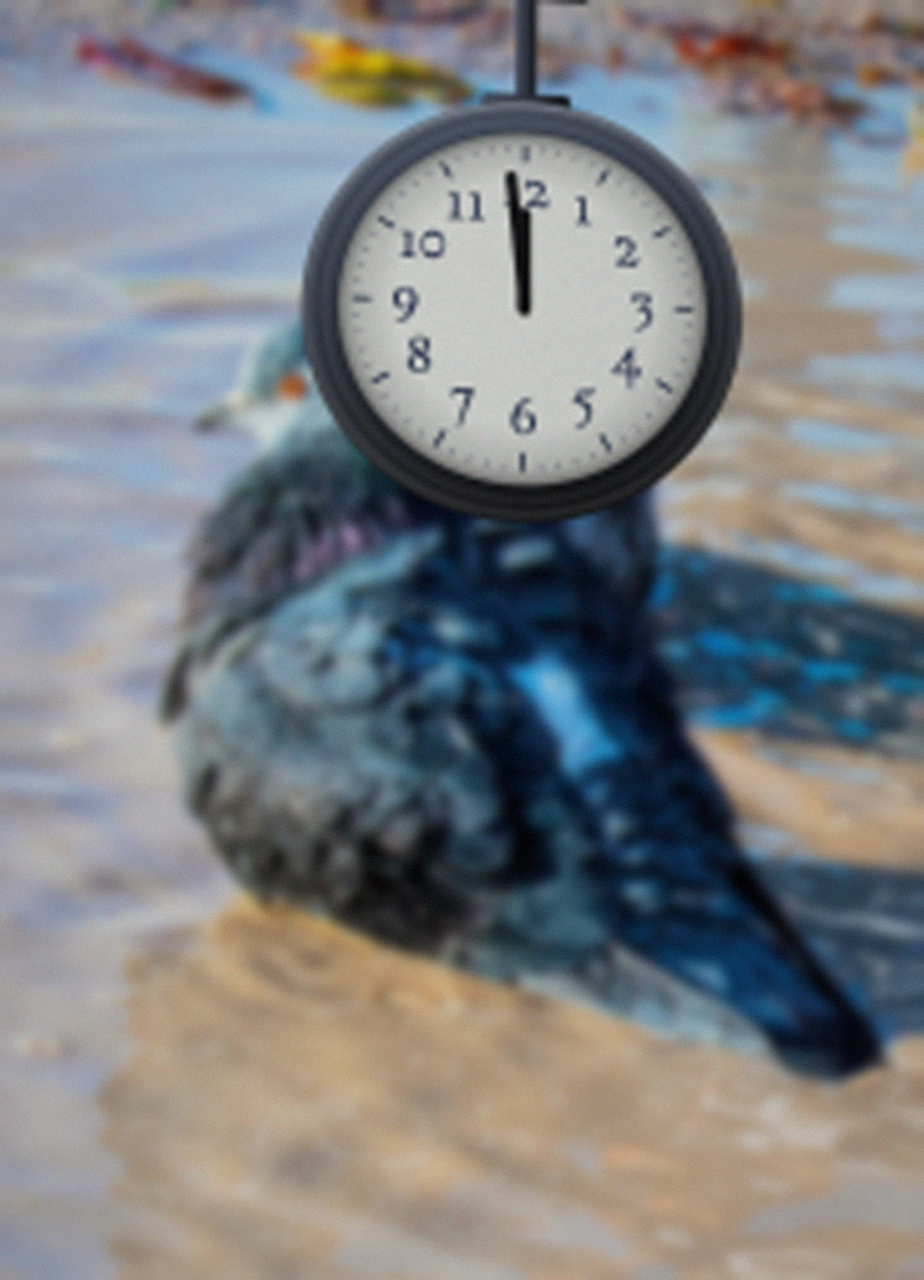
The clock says {"hour": 11, "minute": 59}
